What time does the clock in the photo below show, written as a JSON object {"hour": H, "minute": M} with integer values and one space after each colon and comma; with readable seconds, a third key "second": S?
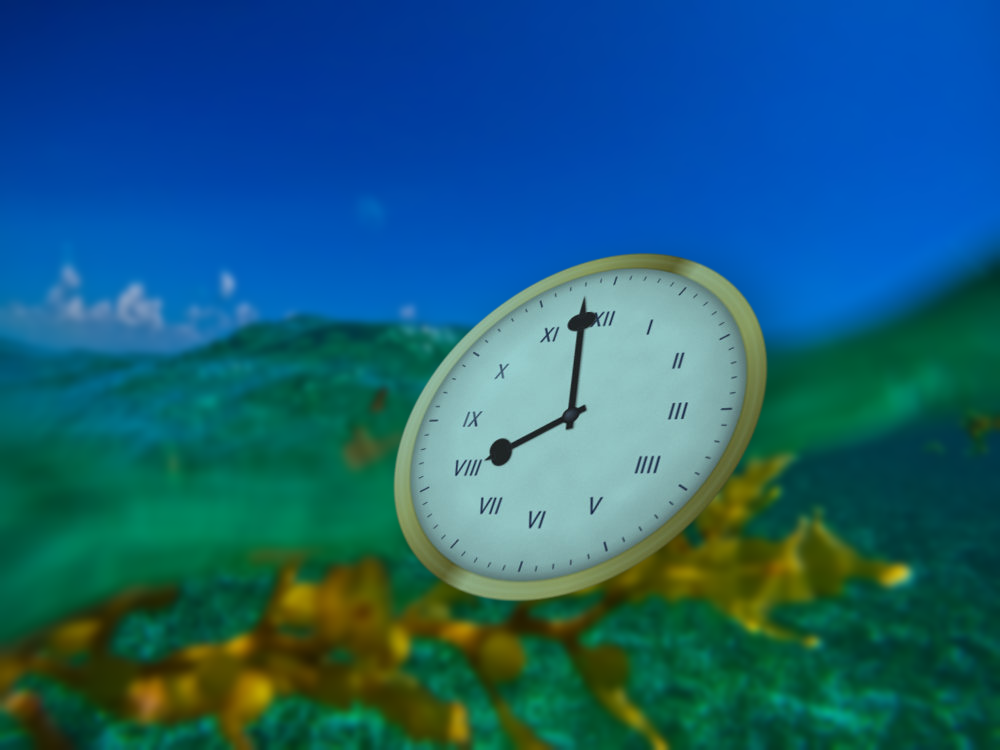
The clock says {"hour": 7, "minute": 58}
